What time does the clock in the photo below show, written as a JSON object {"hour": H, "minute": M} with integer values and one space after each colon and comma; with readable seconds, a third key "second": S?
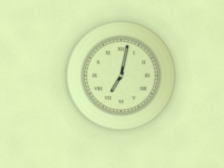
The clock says {"hour": 7, "minute": 2}
